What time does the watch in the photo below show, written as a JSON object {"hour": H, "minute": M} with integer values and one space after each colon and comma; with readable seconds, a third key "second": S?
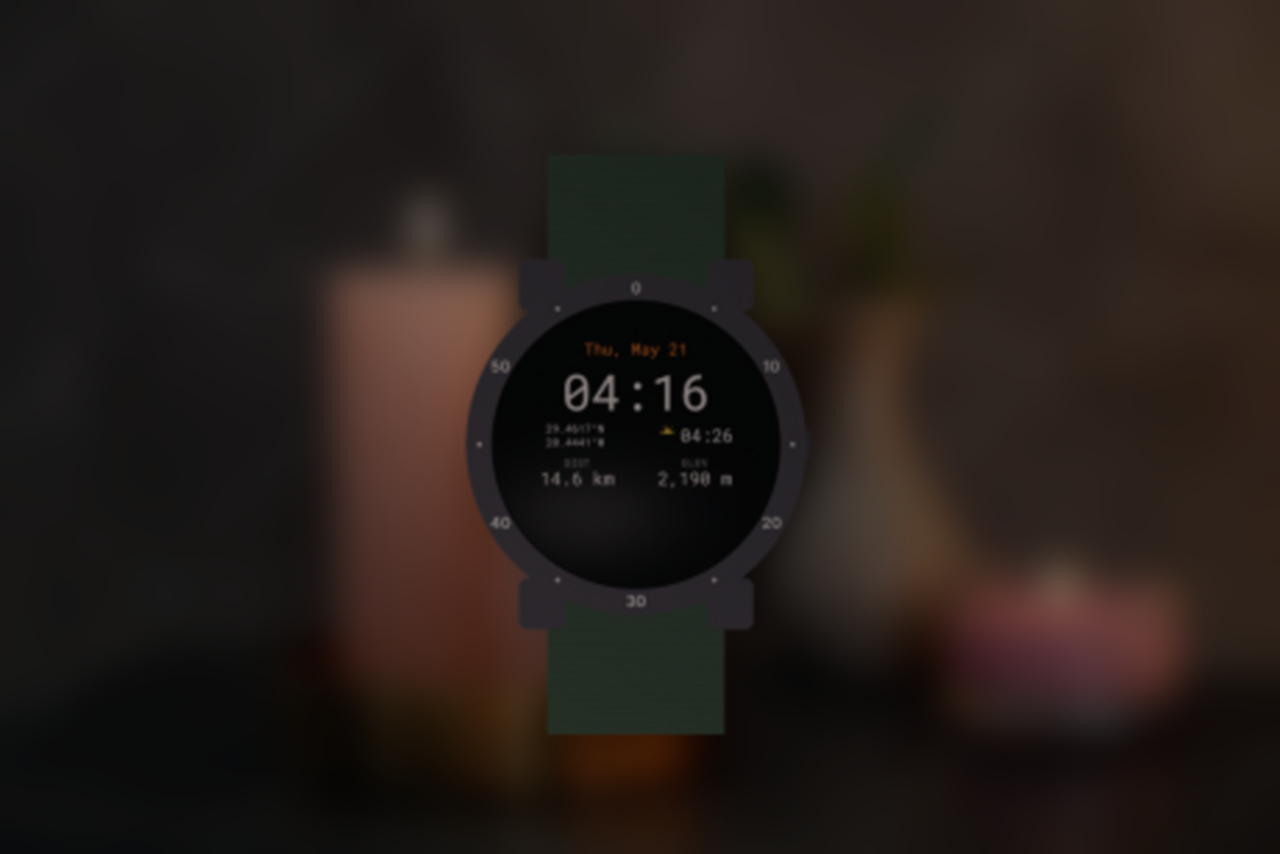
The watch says {"hour": 4, "minute": 16}
